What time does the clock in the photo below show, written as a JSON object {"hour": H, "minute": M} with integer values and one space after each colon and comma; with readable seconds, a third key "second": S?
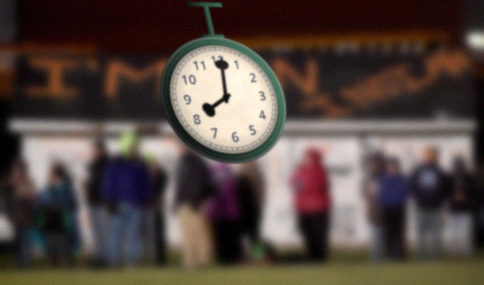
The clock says {"hour": 8, "minute": 1}
